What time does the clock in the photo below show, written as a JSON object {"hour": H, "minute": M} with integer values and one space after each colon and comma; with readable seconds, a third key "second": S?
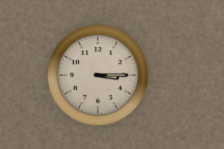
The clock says {"hour": 3, "minute": 15}
